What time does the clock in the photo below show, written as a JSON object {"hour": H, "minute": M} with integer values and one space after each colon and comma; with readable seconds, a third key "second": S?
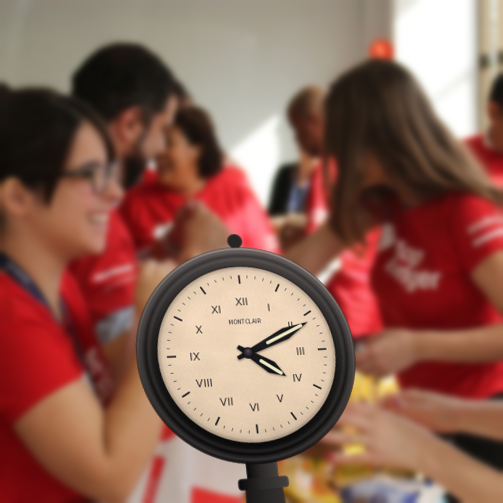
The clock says {"hour": 4, "minute": 11}
